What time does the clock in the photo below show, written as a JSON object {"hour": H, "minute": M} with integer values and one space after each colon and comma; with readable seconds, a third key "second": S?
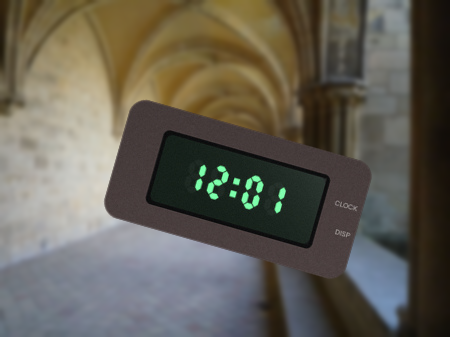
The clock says {"hour": 12, "minute": 1}
